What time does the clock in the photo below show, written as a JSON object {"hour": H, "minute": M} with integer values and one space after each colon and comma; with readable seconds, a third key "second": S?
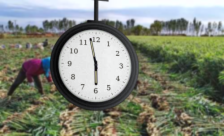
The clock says {"hour": 5, "minute": 58}
